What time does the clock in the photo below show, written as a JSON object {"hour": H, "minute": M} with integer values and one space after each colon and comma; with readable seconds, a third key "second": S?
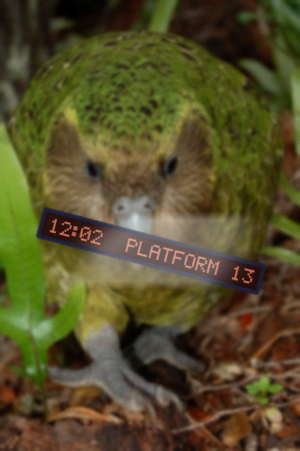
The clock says {"hour": 12, "minute": 2}
